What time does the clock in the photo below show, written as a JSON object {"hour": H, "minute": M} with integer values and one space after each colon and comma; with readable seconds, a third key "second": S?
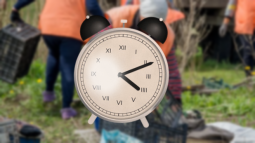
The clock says {"hour": 4, "minute": 11}
